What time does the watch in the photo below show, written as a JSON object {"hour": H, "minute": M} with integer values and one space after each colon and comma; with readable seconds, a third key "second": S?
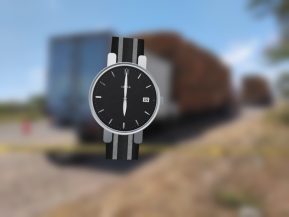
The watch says {"hour": 6, "minute": 0}
